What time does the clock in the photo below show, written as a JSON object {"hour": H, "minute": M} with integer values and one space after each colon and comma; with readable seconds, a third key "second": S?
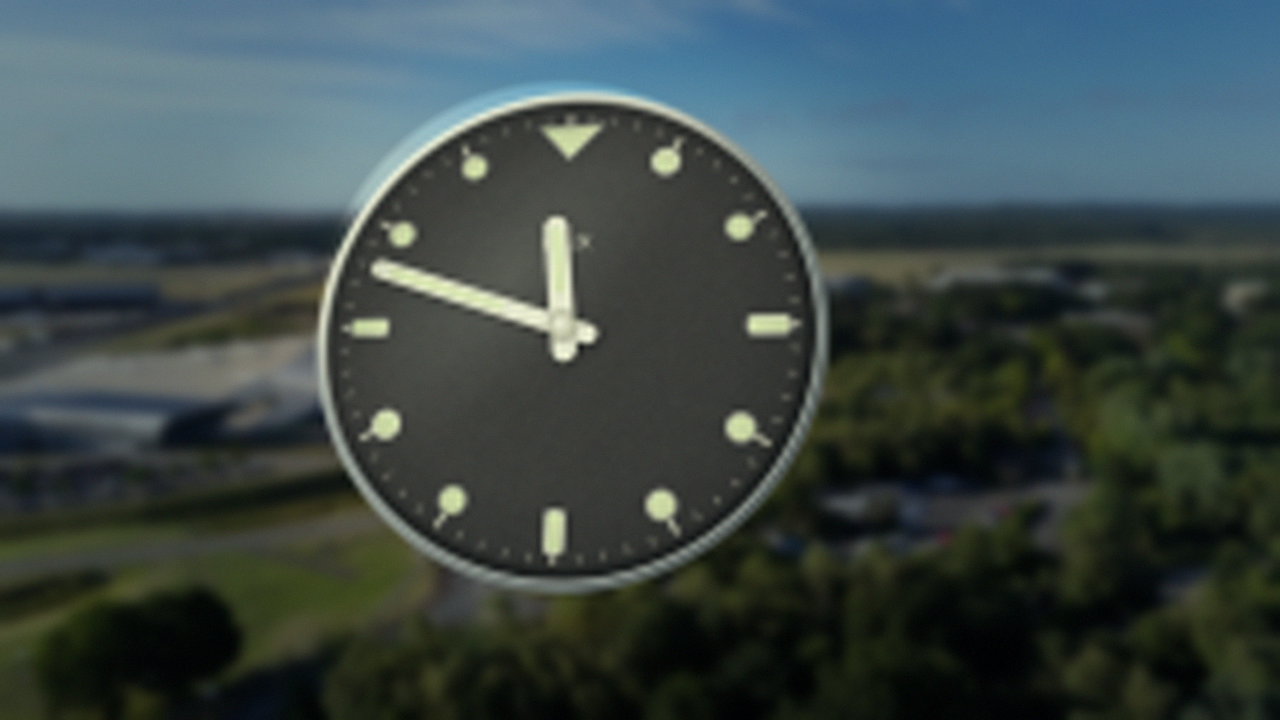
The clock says {"hour": 11, "minute": 48}
